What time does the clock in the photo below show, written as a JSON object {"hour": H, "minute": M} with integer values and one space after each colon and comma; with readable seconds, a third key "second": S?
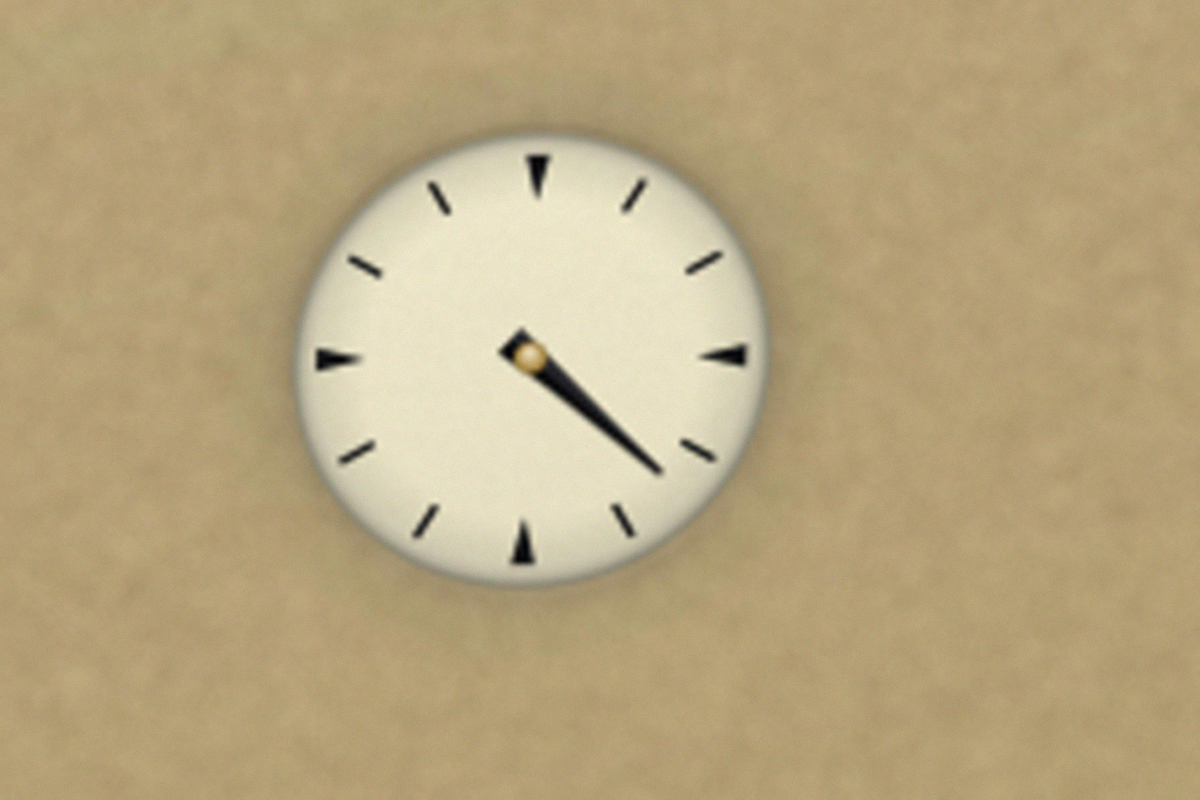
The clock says {"hour": 4, "minute": 22}
